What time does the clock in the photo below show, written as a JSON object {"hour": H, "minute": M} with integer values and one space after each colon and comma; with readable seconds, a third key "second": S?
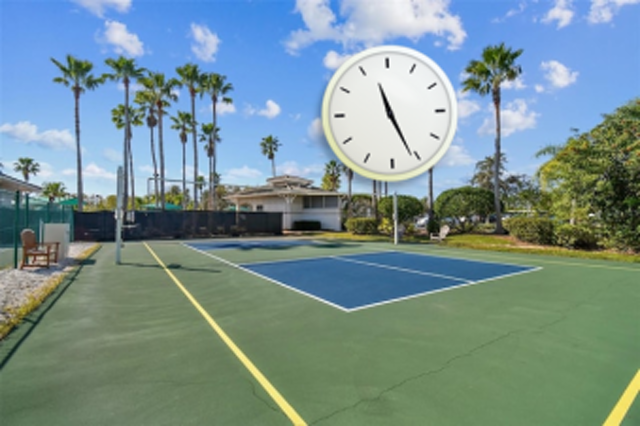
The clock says {"hour": 11, "minute": 26}
